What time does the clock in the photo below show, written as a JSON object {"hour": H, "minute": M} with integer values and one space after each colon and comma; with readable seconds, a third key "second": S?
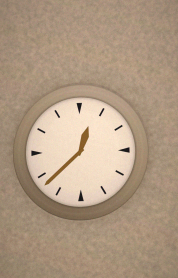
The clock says {"hour": 12, "minute": 38}
